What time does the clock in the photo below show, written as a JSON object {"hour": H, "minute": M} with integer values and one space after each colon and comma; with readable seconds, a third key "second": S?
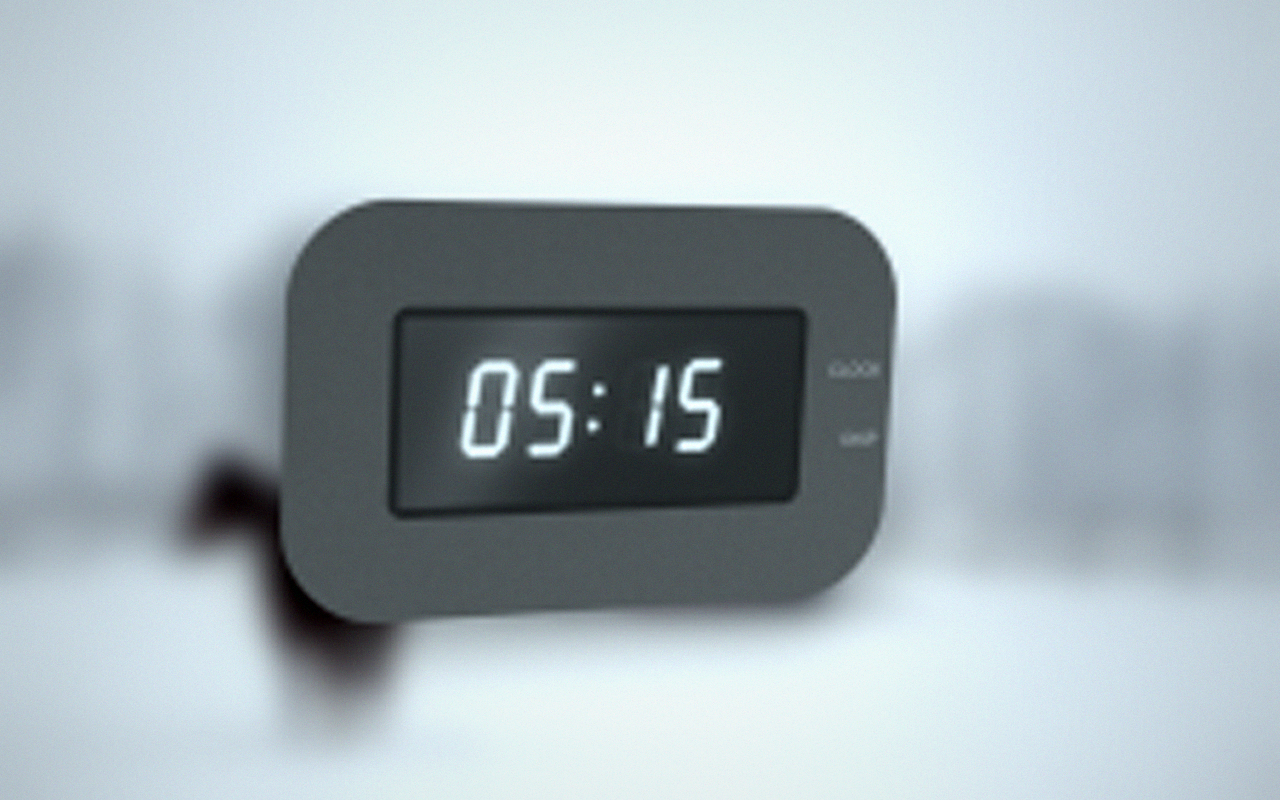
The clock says {"hour": 5, "minute": 15}
